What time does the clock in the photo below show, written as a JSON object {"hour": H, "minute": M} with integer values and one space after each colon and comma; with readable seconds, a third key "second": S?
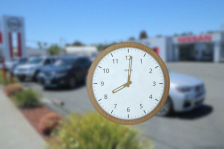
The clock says {"hour": 8, "minute": 1}
